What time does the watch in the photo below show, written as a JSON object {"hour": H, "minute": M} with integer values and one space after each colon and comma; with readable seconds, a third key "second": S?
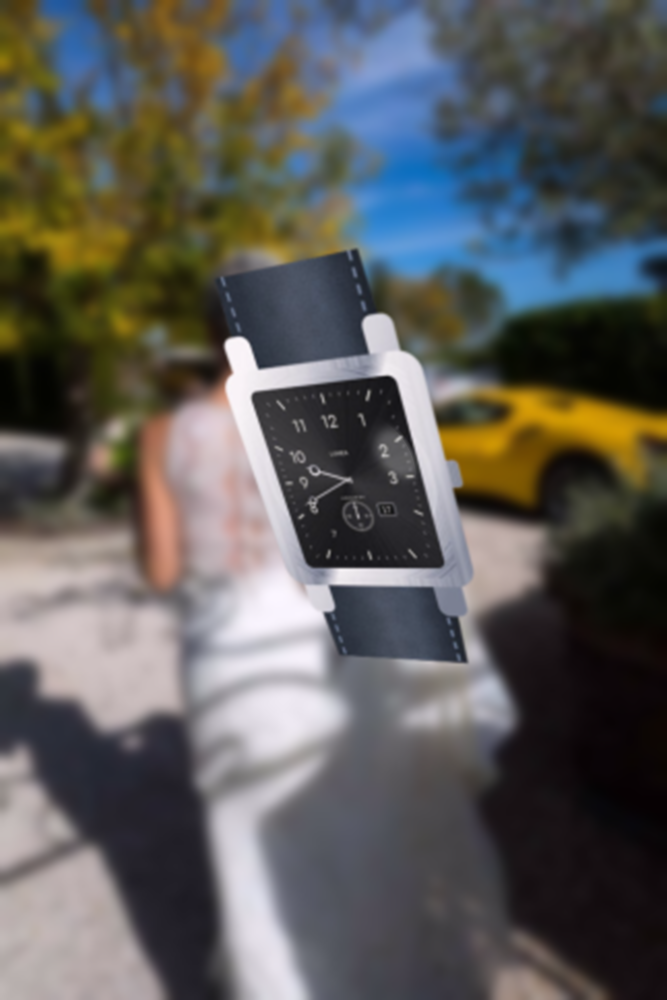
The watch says {"hour": 9, "minute": 41}
